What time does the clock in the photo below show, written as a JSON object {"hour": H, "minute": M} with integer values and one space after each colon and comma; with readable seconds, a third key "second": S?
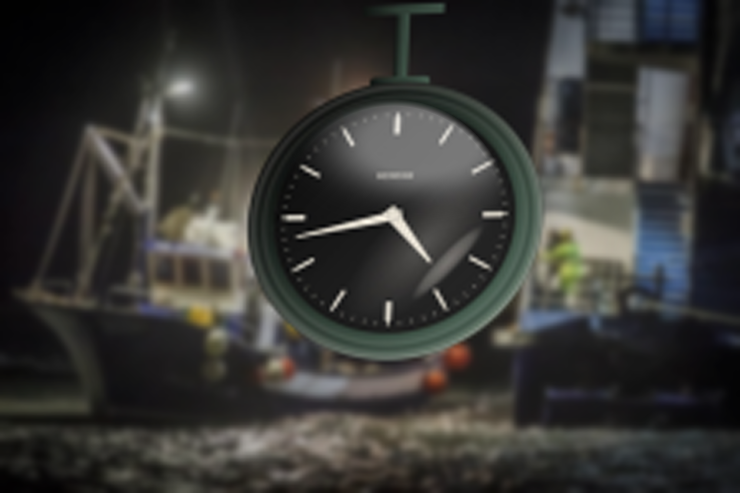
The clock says {"hour": 4, "minute": 43}
